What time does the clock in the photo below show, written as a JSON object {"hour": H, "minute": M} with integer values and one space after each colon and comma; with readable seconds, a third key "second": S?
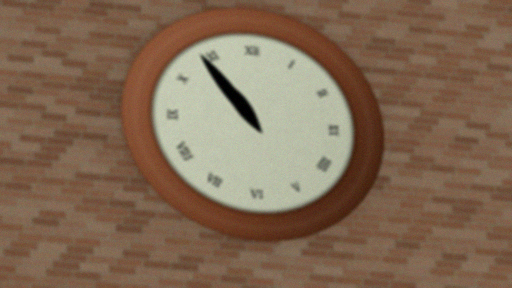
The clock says {"hour": 10, "minute": 54}
